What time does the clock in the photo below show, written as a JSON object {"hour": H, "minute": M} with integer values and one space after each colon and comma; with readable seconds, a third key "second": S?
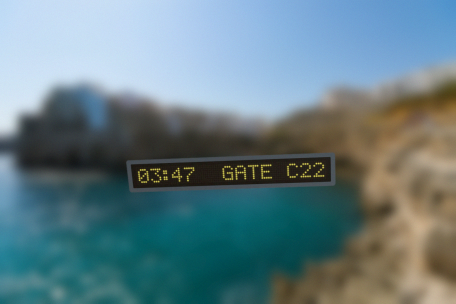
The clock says {"hour": 3, "minute": 47}
